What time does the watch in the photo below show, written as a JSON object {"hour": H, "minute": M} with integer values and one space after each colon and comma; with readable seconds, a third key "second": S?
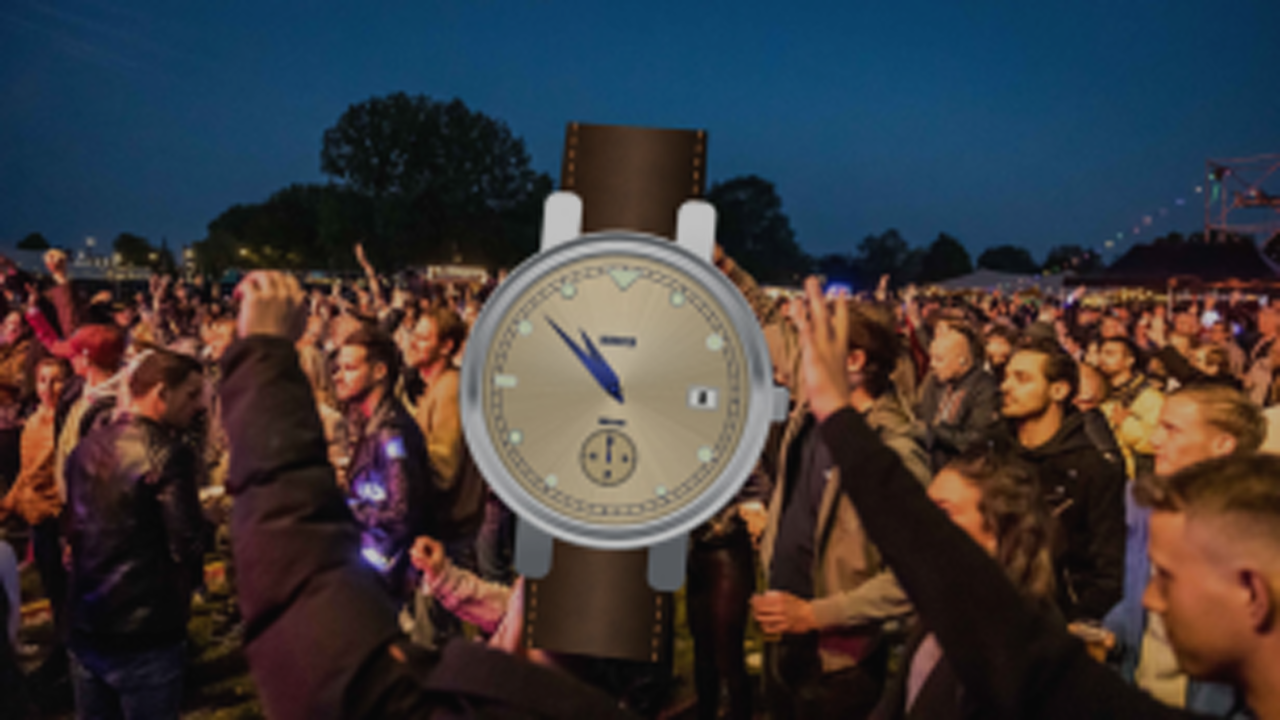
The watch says {"hour": 10, "minute": 52}
